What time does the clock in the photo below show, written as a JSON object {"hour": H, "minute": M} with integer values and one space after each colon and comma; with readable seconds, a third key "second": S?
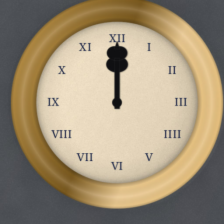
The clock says {"hour": 12, "minute": 0}
